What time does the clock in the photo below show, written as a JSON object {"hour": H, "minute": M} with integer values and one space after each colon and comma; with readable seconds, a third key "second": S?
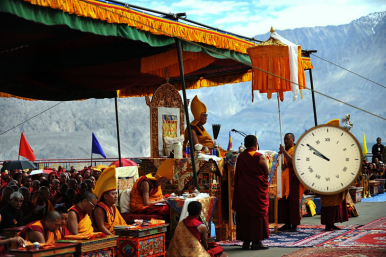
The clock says {"hour": 9, "minute": 51}
